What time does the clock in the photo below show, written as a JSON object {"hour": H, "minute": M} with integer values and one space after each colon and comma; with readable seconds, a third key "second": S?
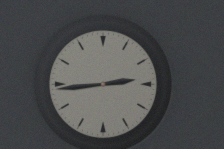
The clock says {"hour": 2, "minute": 44}
